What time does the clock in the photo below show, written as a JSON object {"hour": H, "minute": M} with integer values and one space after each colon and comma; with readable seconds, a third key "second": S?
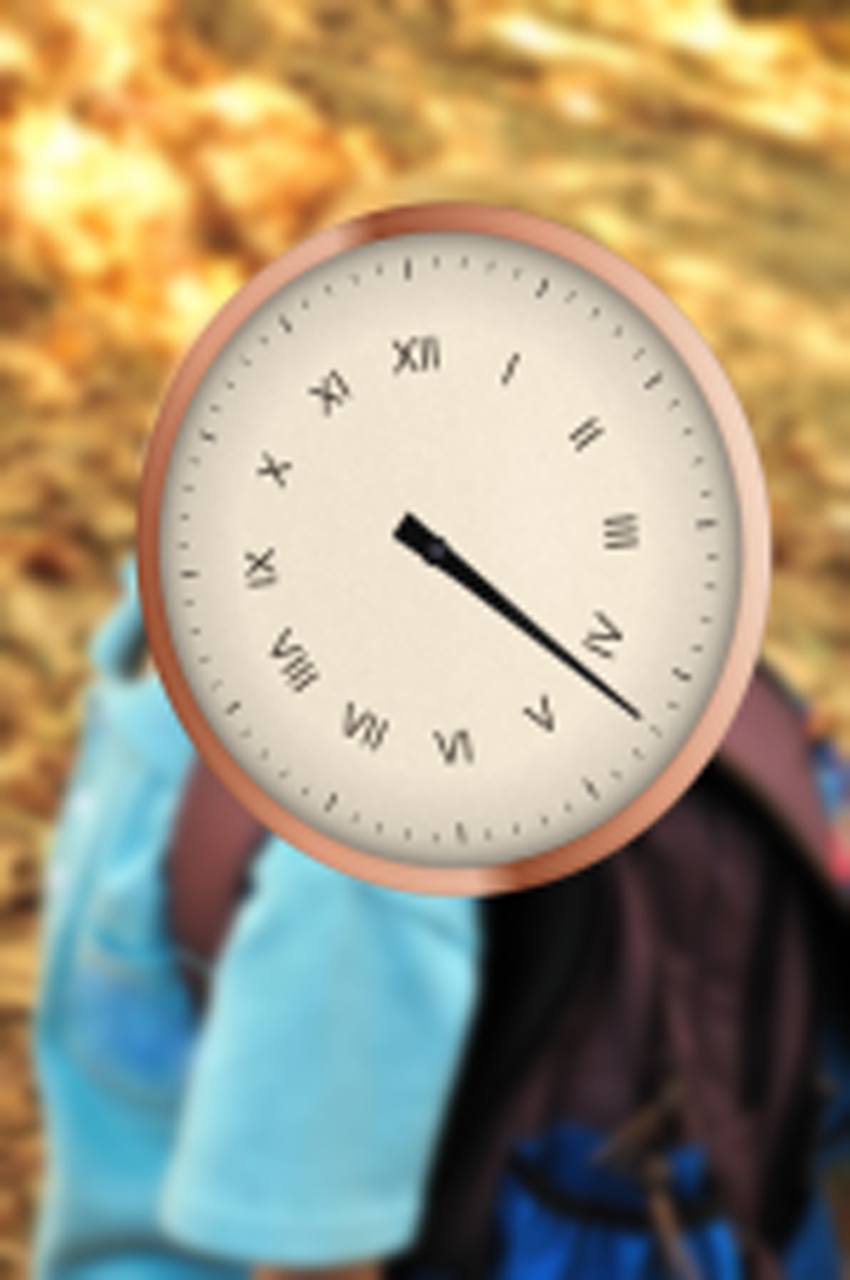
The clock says {"hour": 4, "minute": 22}
